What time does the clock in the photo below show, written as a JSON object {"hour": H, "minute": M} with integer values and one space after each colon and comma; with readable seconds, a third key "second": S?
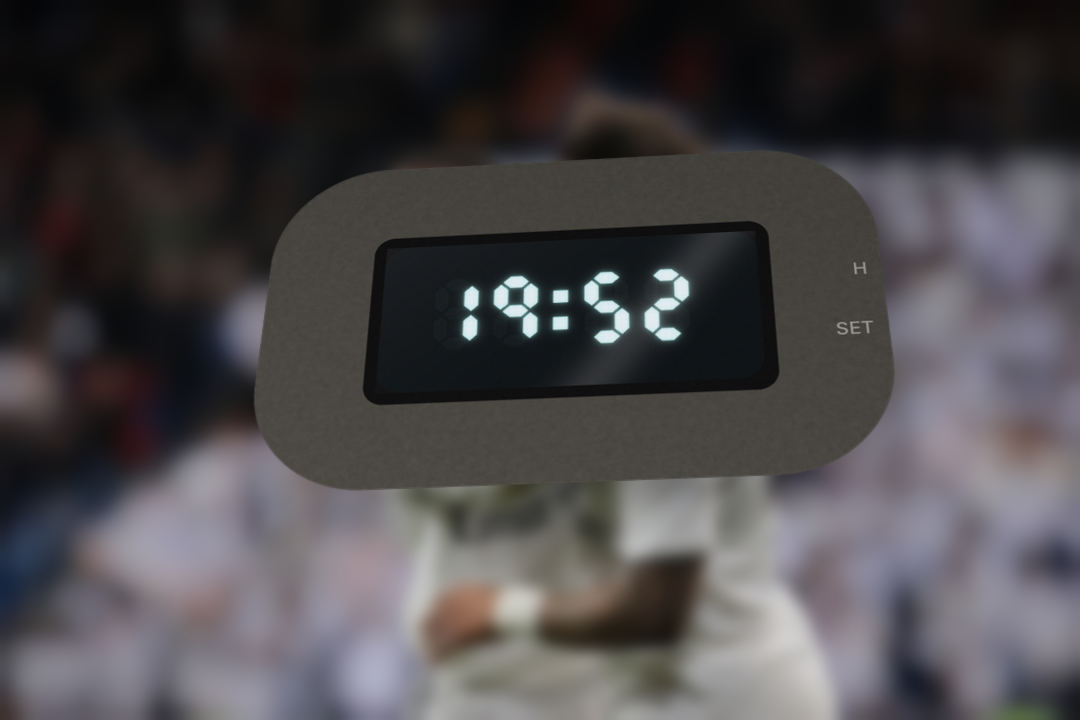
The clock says {"hour": 19, "minute": 52}
